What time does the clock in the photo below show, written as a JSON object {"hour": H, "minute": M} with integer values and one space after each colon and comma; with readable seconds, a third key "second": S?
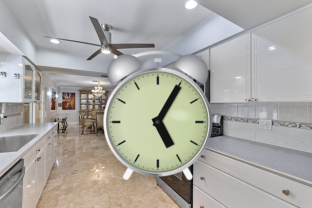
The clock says {"hour": 5, "minute": 5}
